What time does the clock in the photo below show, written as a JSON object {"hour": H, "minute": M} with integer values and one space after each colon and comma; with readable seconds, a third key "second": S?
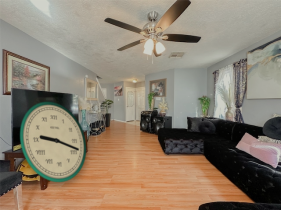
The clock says {"hour": 9, "minute": 18}
